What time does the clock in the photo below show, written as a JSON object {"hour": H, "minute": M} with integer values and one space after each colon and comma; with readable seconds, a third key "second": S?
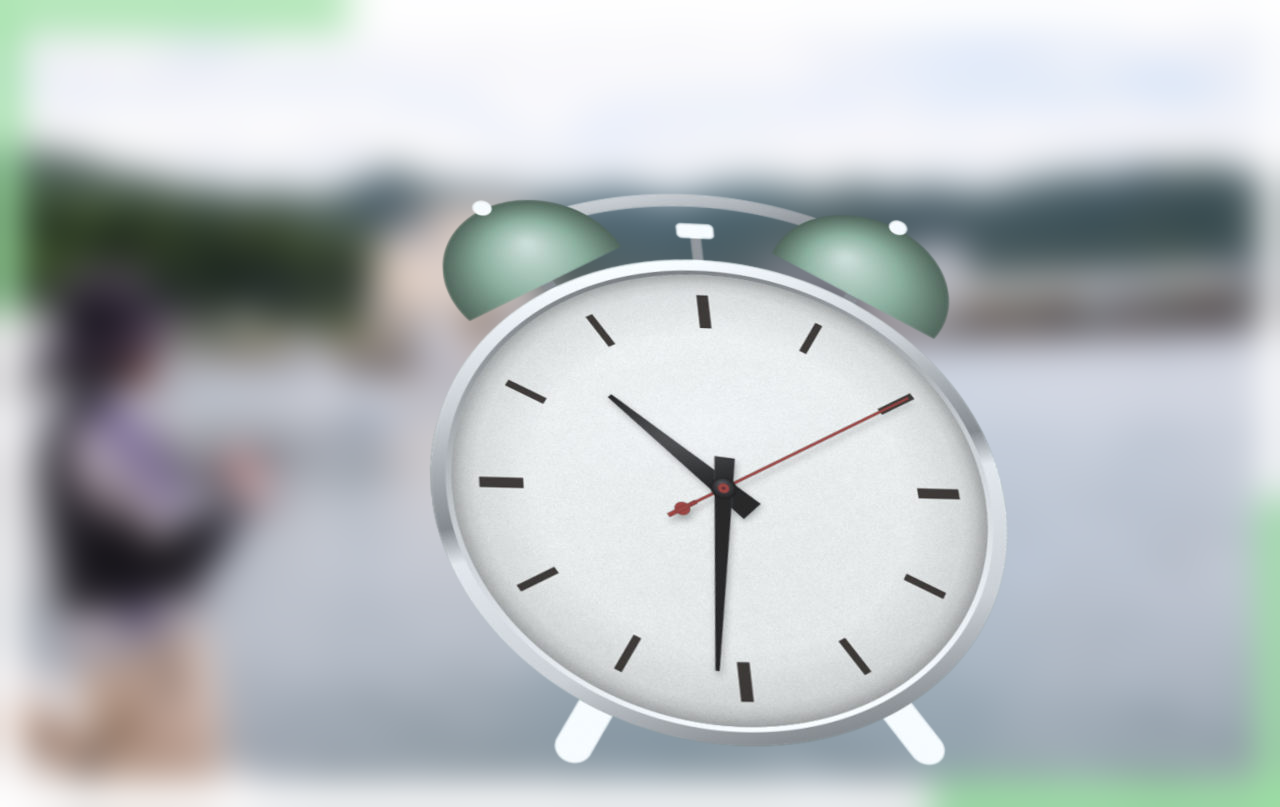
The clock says {"hour": 10, "minute": 31, "second": 10}
